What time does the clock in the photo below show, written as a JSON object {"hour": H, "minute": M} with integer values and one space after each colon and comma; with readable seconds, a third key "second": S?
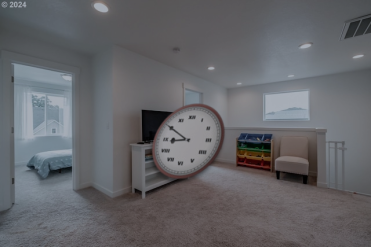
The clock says {"hour": 8, "minute": 50}
